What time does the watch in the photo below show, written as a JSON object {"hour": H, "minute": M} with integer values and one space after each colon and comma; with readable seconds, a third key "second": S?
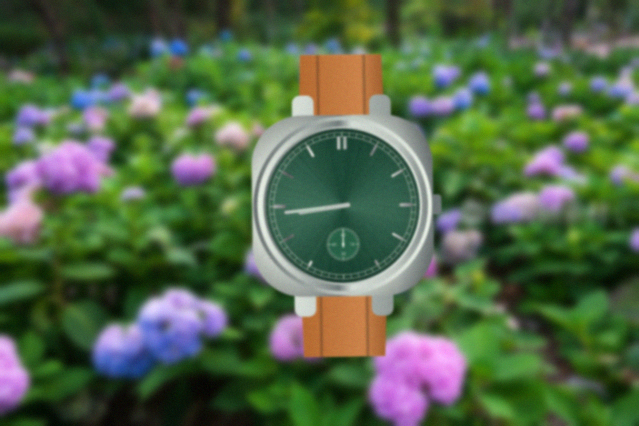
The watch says {"hour": 8, "minute": 44}
